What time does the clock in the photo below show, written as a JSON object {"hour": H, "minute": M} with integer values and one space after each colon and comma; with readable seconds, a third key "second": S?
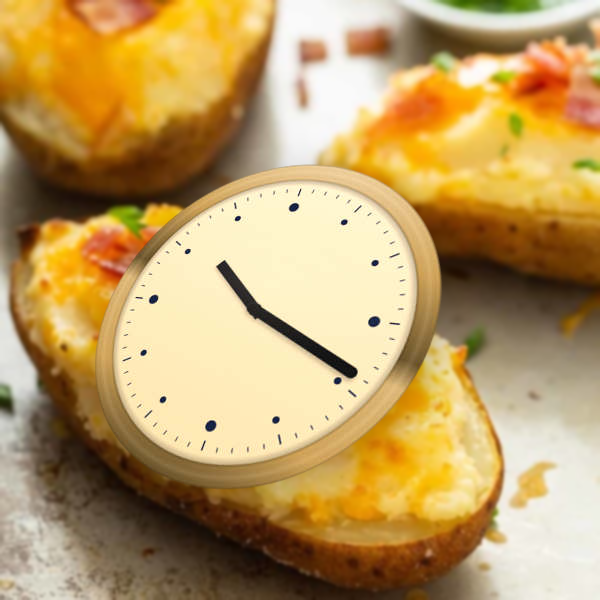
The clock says {"hour": 10, "minute": 19}
